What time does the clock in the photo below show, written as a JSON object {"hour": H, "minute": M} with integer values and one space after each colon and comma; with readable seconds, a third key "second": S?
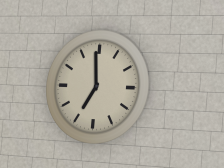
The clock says {"hour": 6, "minute": 59}
